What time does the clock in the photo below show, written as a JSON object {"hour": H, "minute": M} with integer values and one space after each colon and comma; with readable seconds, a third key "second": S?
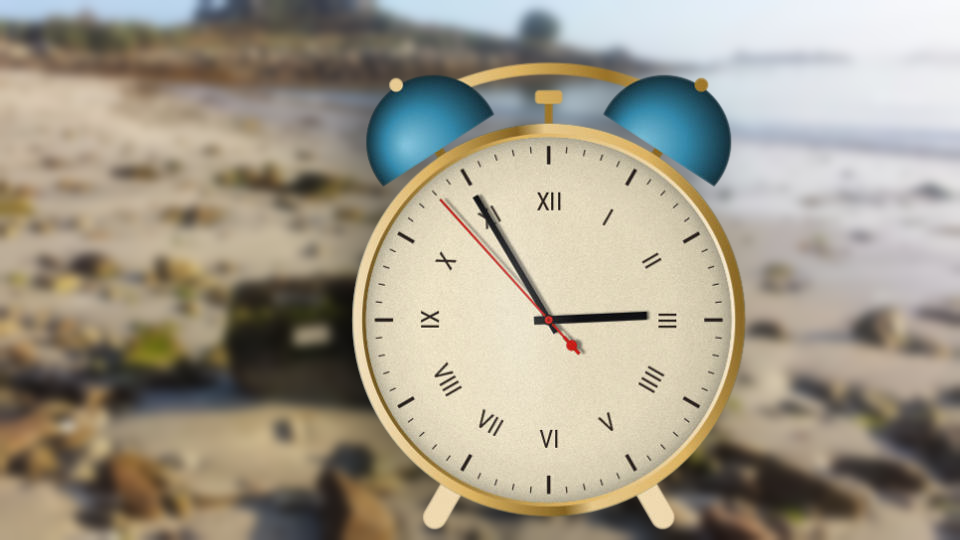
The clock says {"hour": 2, "minute": 54, "second": 53}
